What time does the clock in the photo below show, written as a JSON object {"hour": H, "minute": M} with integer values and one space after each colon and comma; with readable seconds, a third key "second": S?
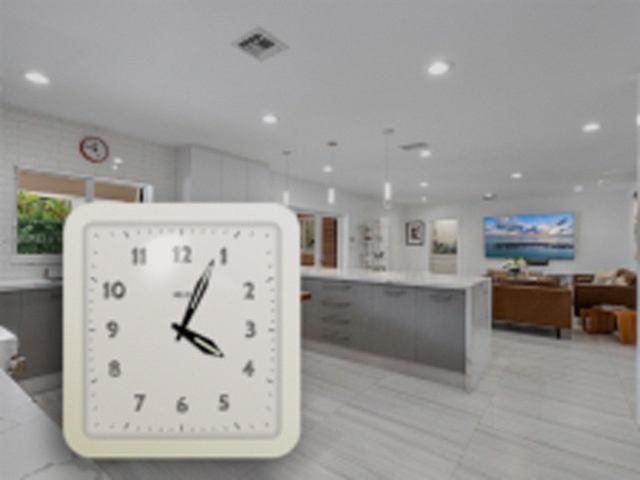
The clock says {"hour": 4, "minute": 4}
